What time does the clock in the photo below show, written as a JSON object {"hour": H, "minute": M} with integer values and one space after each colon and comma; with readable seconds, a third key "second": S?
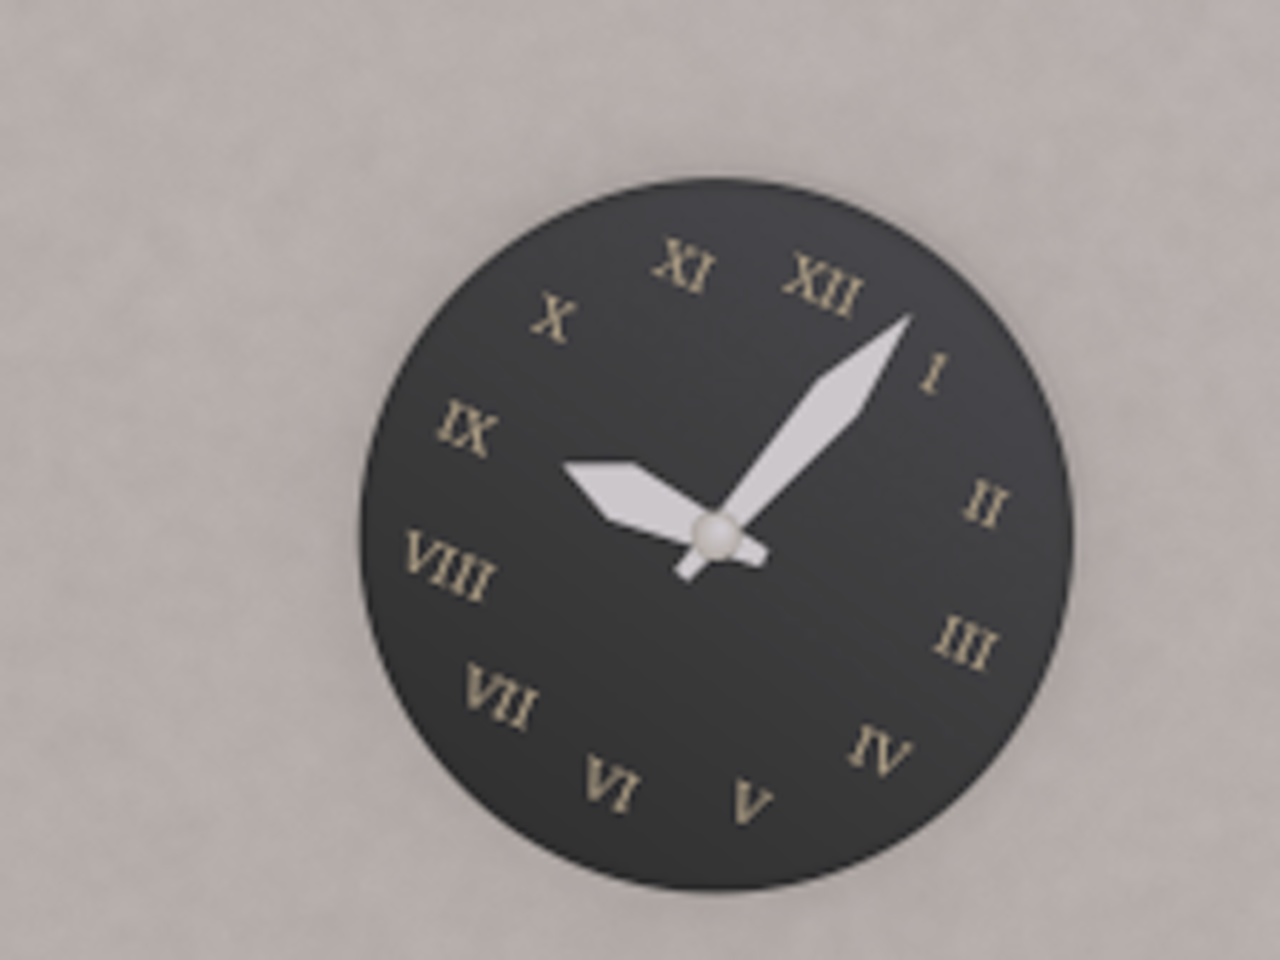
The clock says {"hour": 9, "minute": 3}
